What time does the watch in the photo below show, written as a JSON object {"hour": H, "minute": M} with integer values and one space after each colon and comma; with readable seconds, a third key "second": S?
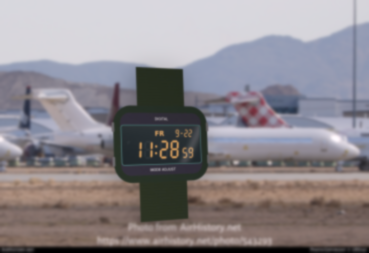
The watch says {"hour": 11, "minute": 28, "second": 59}
